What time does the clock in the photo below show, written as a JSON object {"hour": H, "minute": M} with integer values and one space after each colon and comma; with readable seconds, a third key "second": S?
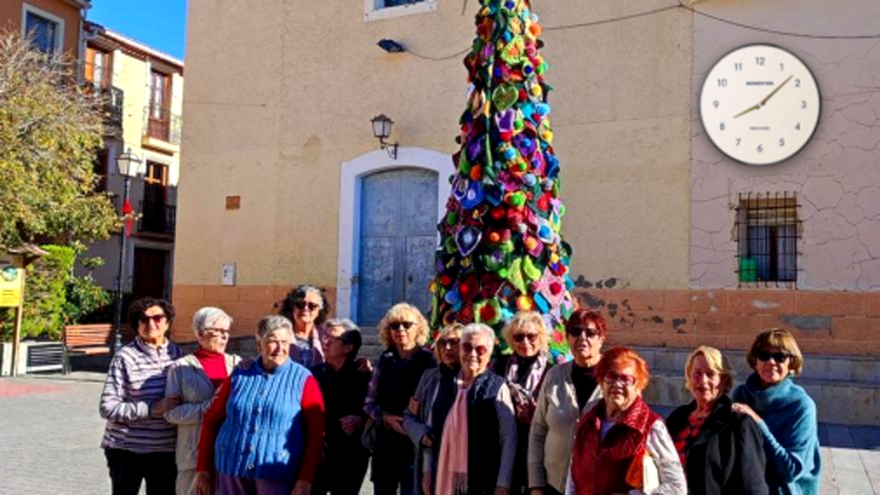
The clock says {"hour": 8, "minute": 8}
